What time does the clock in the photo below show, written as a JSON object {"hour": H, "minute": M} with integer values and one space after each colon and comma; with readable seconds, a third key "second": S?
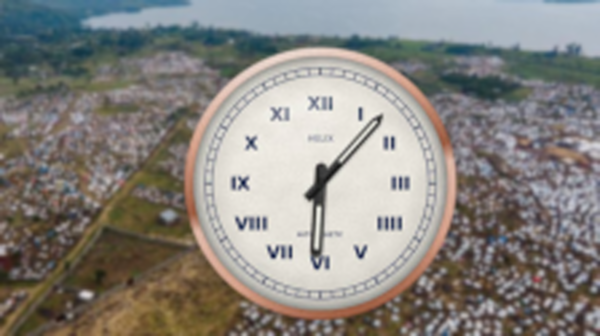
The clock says {"hour": 6, "minute": 7}
